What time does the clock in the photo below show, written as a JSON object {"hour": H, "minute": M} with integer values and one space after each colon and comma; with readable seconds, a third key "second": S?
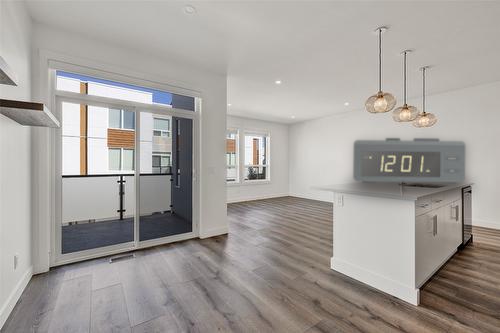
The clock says {"hour": 12, "minute": 1}
